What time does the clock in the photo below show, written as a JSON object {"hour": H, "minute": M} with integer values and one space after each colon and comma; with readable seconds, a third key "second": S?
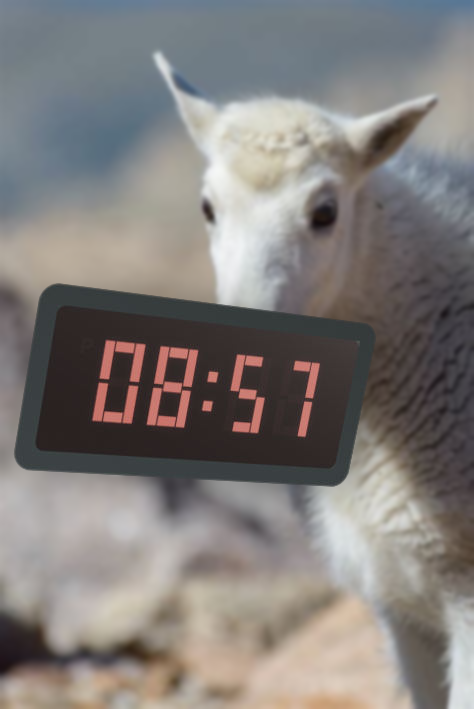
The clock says {"hour": 8, "minute": 57}
